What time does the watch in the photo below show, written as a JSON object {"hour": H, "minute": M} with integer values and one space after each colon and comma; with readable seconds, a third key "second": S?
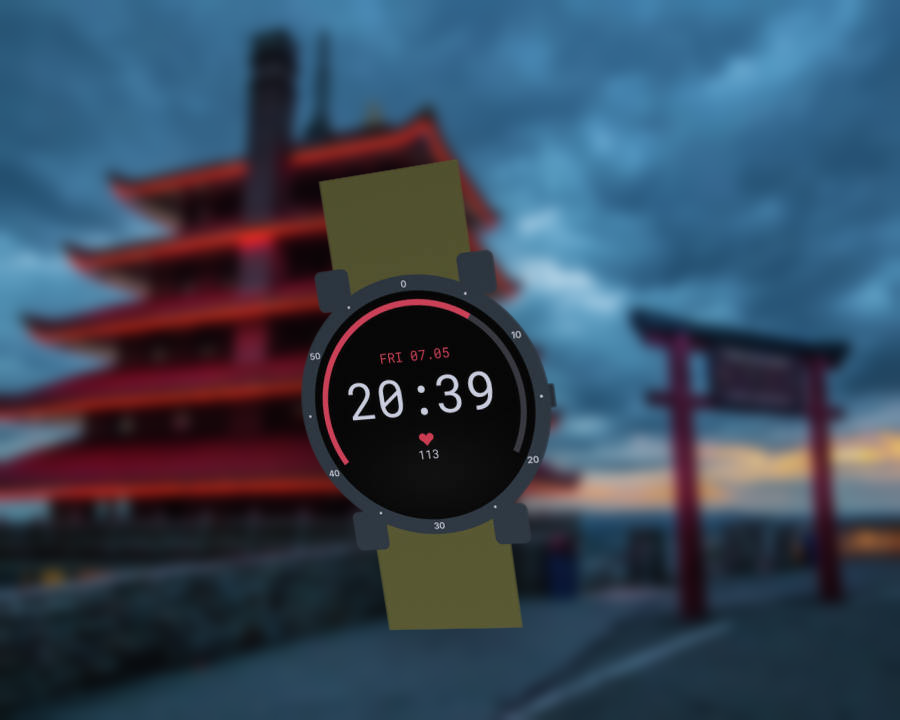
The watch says {"hour": 20, "minute": 39}
